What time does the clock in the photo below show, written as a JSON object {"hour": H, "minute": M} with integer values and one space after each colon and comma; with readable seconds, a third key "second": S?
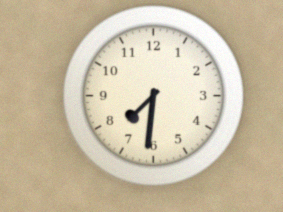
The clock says {"hour": 7, "minute": 31}
